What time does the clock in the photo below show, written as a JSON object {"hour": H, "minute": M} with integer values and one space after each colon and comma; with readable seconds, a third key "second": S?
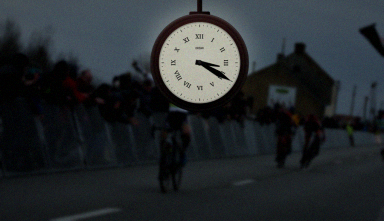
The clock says {"hour": 3, "minute": 20}
